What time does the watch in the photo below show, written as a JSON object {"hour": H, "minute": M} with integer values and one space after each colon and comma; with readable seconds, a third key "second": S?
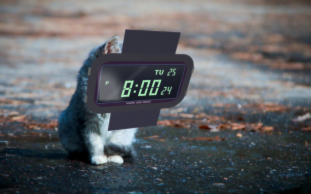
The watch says {"hour": 8, "minute": 0}
